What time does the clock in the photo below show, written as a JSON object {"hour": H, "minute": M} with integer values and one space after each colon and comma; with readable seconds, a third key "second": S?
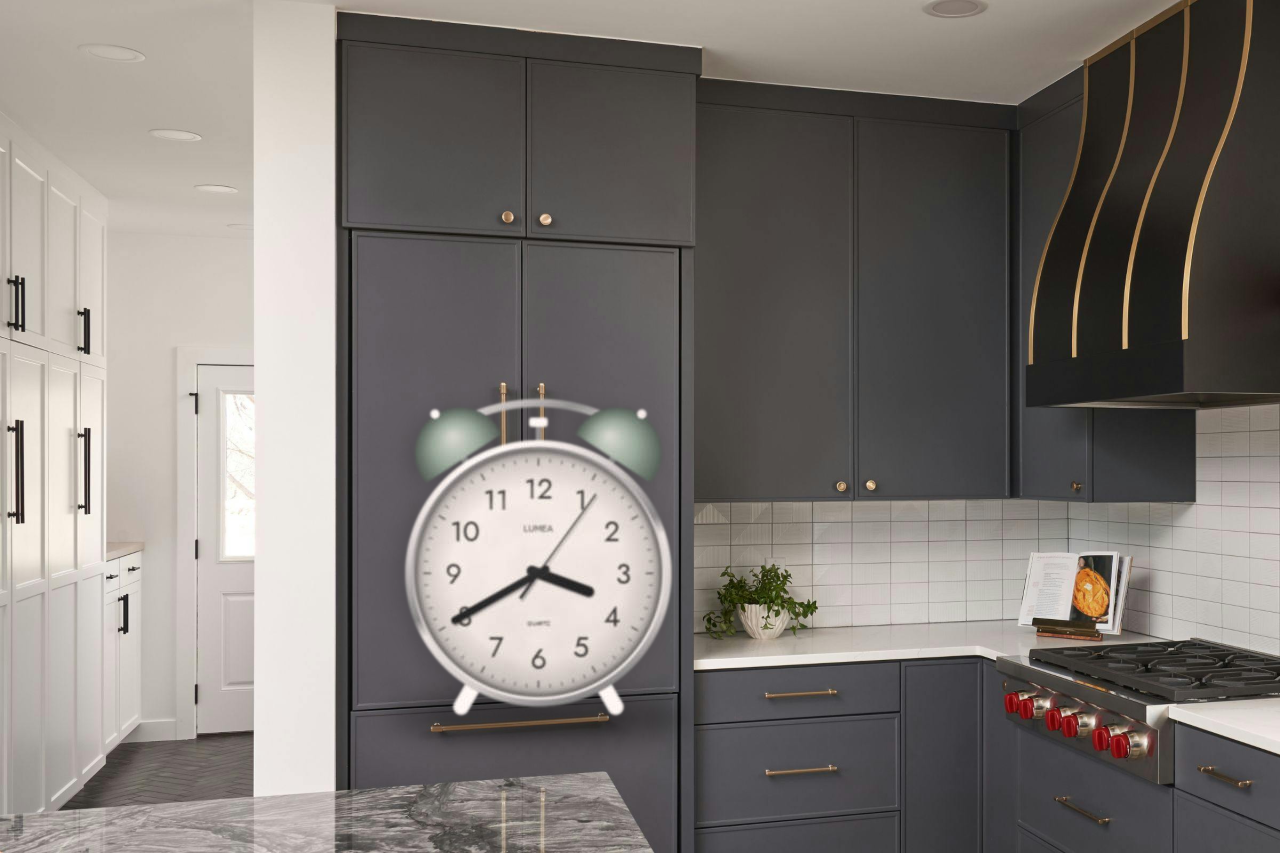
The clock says {"hour": 3, "minute": 40, "second": 6}
